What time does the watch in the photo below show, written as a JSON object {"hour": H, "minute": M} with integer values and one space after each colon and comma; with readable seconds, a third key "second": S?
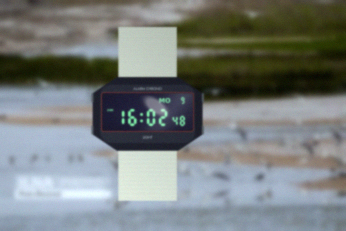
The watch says {"hour": 16, "minute": 2, "second": 48}
